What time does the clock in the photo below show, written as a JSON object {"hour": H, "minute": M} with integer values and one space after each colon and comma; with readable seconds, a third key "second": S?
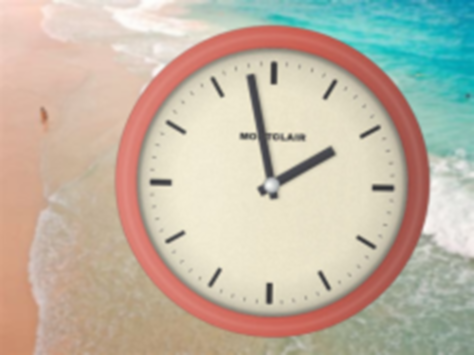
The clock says {"hour": 1, "minute": 58}
